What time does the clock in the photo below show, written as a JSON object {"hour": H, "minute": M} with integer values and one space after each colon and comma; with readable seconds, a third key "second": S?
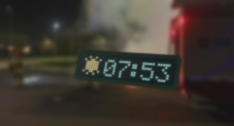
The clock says {"hour": 7, "minute": 53}
